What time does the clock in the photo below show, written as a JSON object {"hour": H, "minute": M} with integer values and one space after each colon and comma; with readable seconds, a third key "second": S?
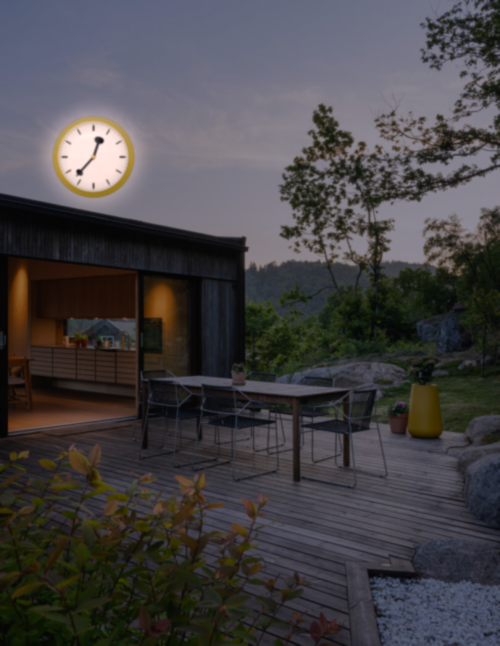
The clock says {"hour": 12, "minute": 37}
